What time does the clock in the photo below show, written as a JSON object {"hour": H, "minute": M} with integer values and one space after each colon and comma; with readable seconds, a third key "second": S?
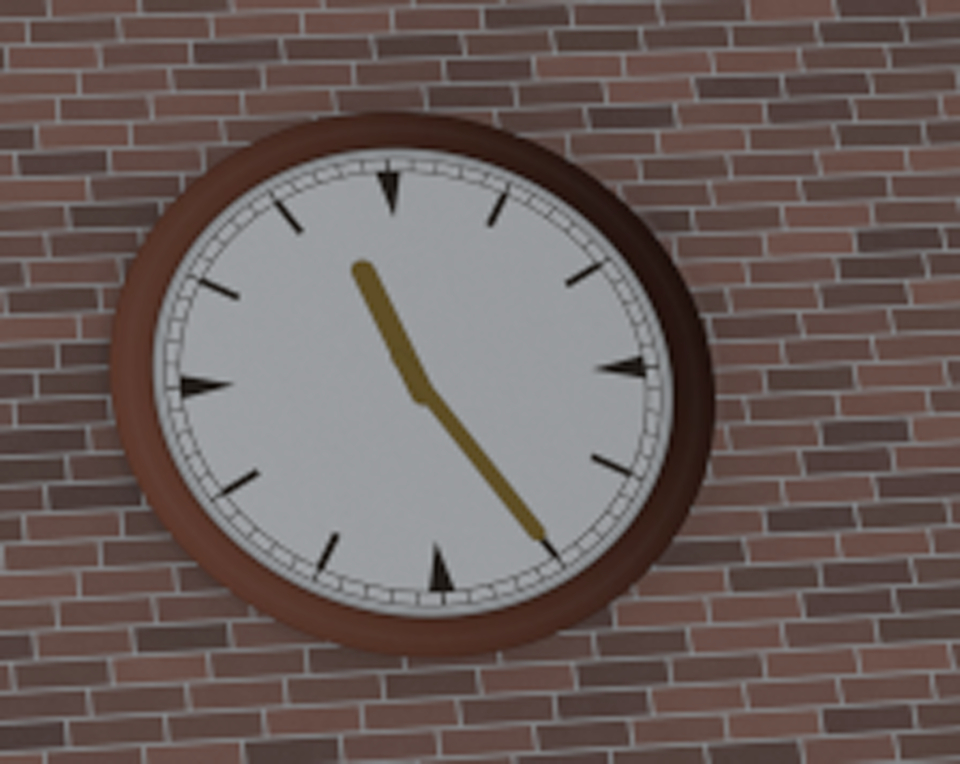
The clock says {"hour": 11, "minute": 25}
